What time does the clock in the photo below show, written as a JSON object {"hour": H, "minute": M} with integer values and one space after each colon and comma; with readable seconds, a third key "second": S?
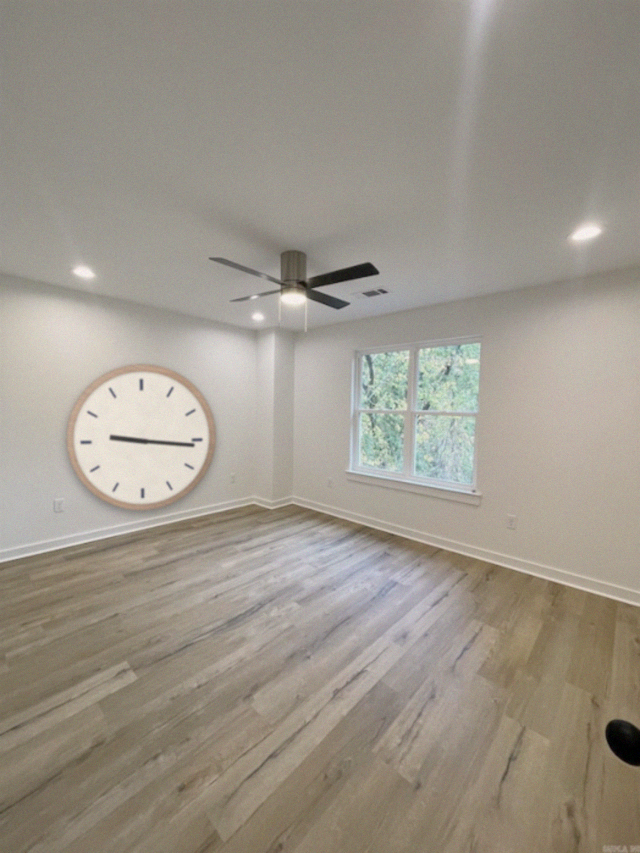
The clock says {"hour": 9, "minute": 16}
